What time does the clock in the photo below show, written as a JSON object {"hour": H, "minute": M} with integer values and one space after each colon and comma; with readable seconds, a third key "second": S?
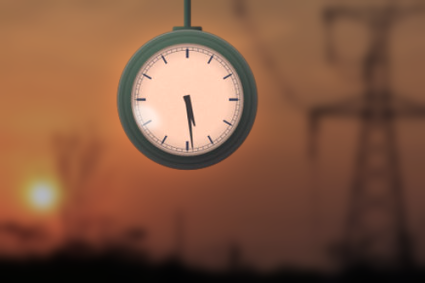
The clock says {"hour": 5, "minute": 29}
